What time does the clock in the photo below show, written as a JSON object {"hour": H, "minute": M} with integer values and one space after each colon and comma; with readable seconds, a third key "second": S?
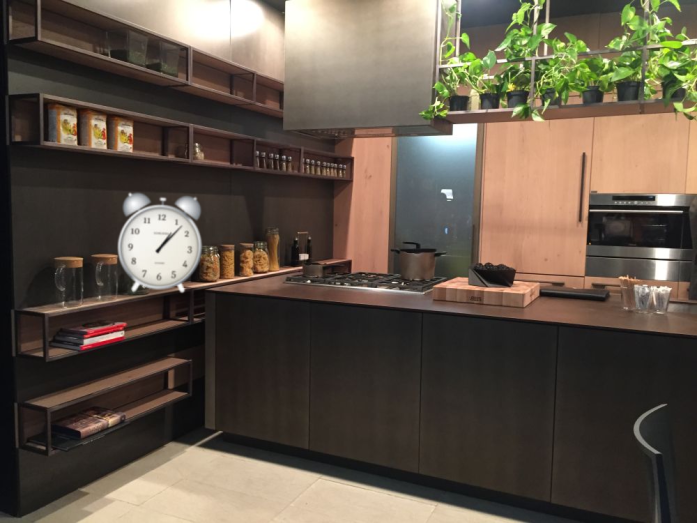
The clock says {"hour": 1, "minute": 7}
